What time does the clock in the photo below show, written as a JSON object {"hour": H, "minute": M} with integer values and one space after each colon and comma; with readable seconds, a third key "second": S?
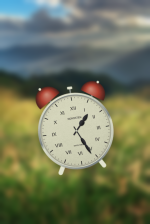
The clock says {"hour": 1, "minute": 26}
